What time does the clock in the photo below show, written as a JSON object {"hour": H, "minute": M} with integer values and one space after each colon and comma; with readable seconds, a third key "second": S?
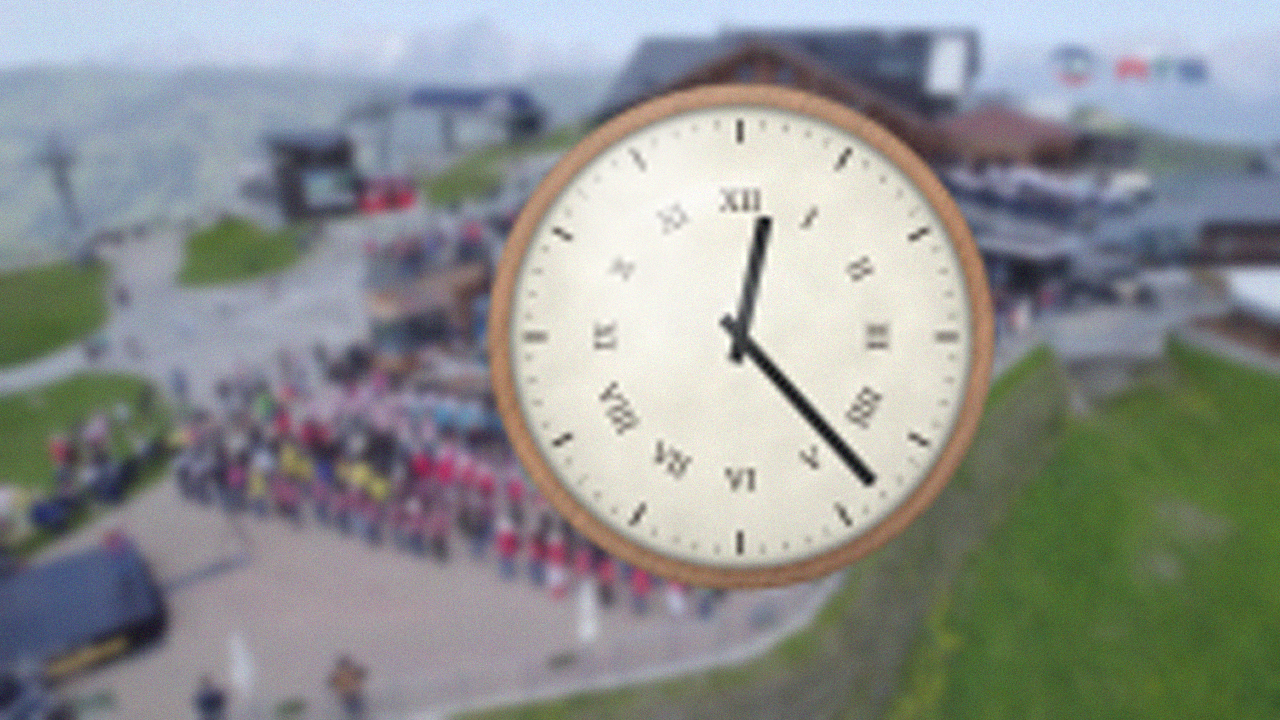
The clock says {"hour": 12, "minute": 23}
